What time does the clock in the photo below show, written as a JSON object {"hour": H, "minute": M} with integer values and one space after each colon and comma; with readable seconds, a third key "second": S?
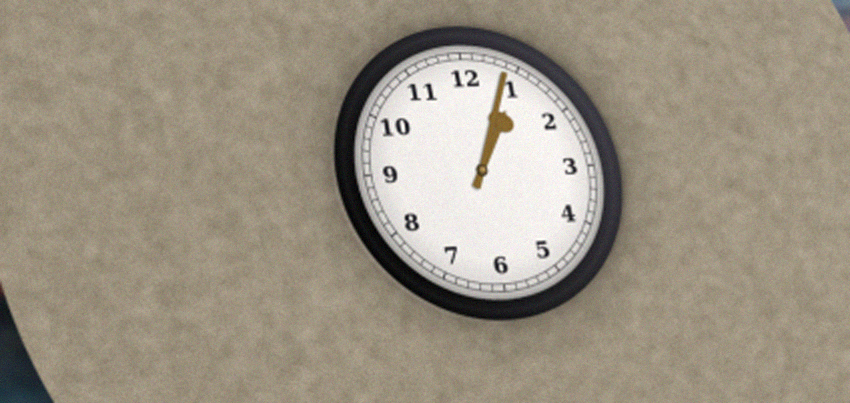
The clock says {"hour": 1, "minute": 4}
